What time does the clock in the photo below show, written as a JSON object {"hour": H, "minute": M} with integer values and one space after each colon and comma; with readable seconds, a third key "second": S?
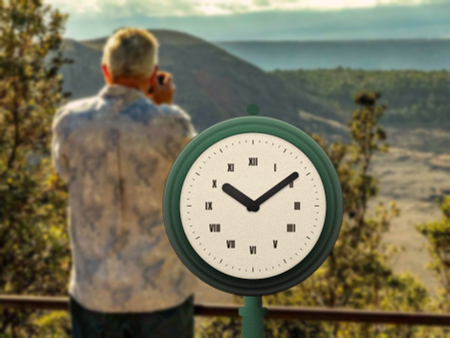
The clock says {"hour": 10, "minute": 9}
